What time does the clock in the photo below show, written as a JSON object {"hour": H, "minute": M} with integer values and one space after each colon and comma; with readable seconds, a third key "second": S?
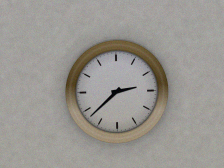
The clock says {"hour": 2, "minute": 38}
